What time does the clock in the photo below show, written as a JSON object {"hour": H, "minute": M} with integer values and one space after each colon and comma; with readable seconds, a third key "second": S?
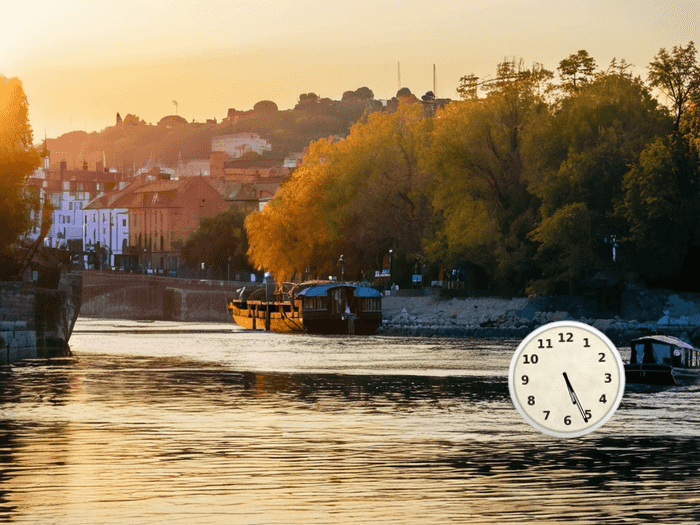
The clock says {"hour": 5, "minute": 26}
